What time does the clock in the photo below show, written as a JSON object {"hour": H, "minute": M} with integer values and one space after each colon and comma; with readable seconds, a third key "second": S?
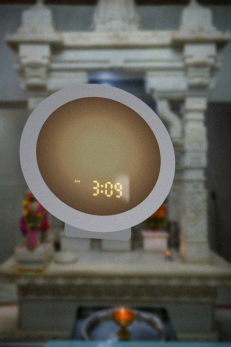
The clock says {"hour": 3, "minute": 9}
